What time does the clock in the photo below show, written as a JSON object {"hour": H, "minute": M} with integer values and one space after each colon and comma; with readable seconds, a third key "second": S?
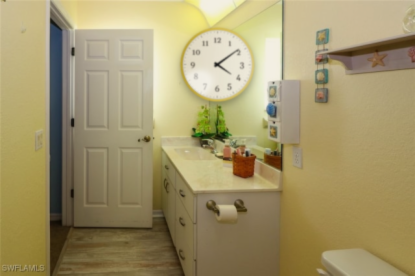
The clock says {"hour": 4, "minute": 9}
